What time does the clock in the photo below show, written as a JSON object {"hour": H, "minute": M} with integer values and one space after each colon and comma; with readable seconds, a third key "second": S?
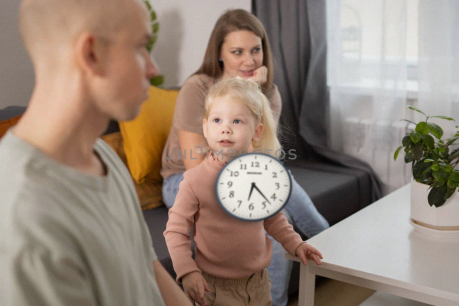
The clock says {"hour": 6, "minute": 23}
